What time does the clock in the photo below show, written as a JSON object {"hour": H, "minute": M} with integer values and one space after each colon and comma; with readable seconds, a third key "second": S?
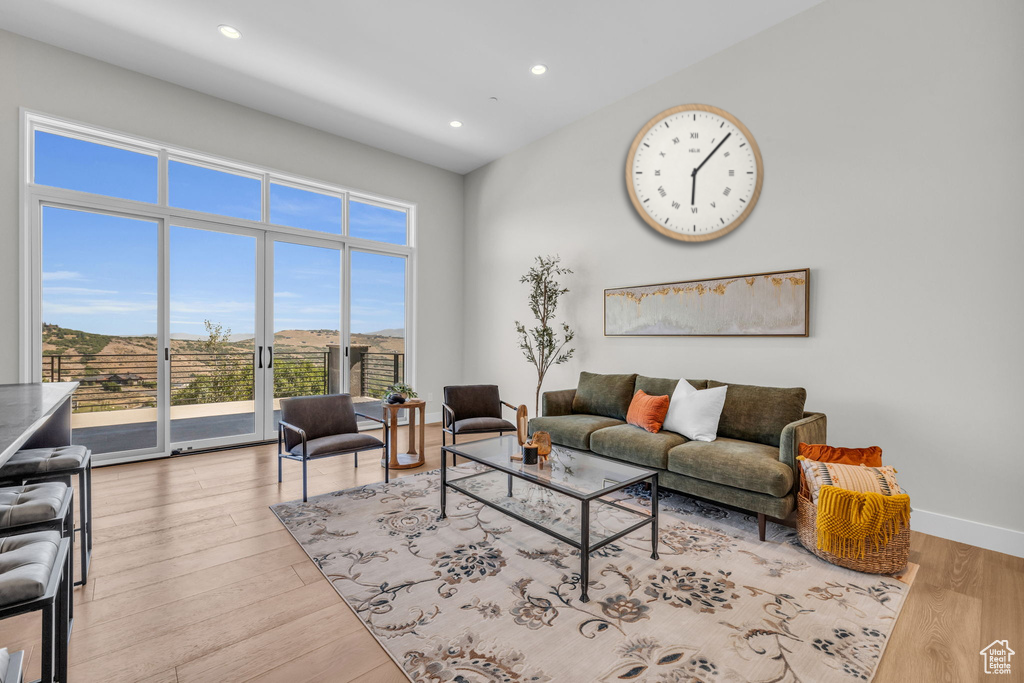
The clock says {"hour": 6, "minute": 7}
